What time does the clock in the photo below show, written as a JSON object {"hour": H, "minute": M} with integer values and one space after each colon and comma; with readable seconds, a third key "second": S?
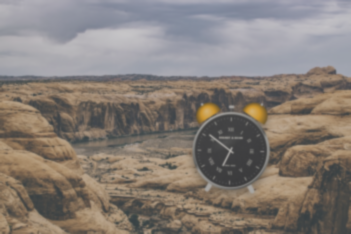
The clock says {"hour": 6, "minute": 51}
